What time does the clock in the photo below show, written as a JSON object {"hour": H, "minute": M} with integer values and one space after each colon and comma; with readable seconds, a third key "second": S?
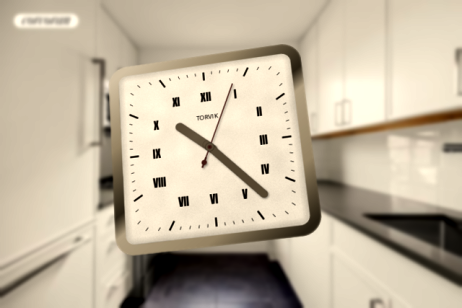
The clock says {"hour": 10, "minute": 23, "second": 4}
